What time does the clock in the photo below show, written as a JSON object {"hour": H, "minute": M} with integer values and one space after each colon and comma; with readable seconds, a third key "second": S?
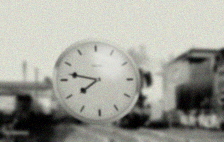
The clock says {"hour": 7, "minute": 47}
